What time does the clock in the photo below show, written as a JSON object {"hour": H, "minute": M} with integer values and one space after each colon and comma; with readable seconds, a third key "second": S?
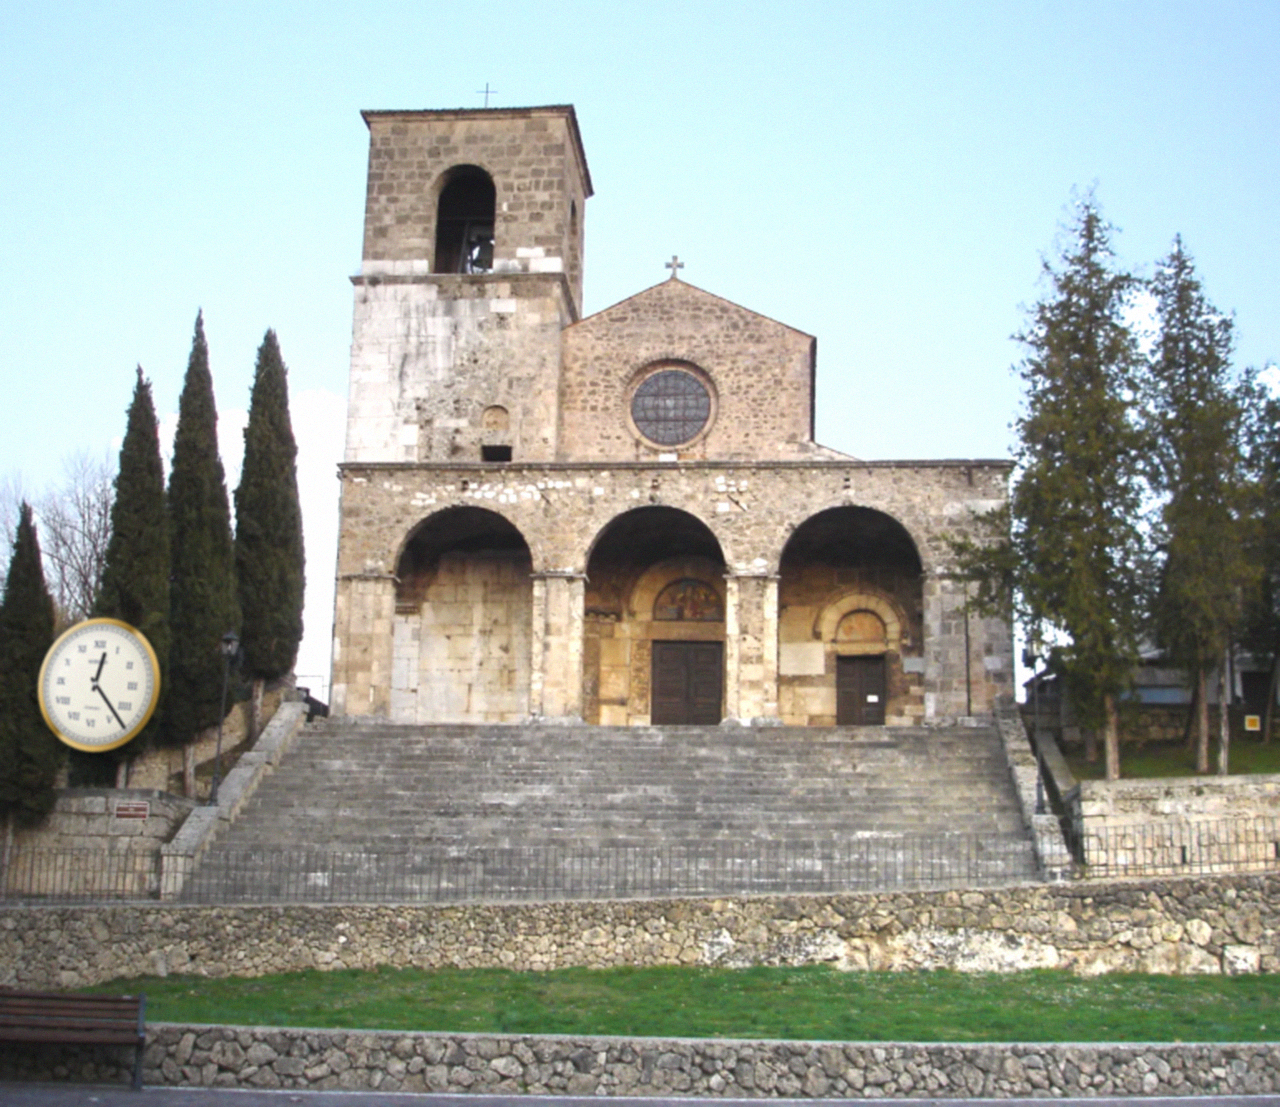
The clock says {"hour": 12, "minute": 23}
